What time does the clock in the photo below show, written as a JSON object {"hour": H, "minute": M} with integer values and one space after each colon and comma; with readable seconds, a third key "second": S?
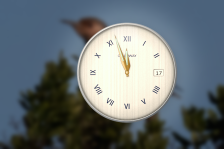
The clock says {"hour": 11, "minute": 57}
